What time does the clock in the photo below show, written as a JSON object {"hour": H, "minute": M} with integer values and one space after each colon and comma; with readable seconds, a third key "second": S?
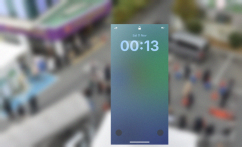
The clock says {"hour": 0, "minute": 13}
